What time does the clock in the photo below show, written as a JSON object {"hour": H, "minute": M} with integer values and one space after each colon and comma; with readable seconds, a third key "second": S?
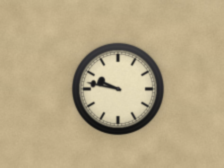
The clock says {"hour": 9, "minute": 47}
